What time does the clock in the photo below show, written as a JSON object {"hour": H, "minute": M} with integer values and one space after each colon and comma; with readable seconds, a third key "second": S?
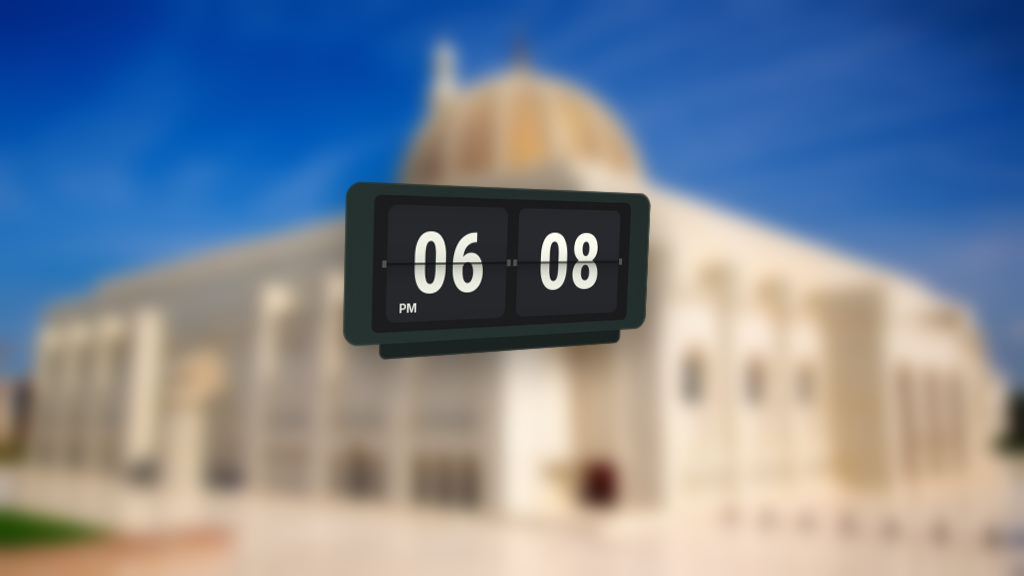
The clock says {"hour": 6, "minute": 8}
